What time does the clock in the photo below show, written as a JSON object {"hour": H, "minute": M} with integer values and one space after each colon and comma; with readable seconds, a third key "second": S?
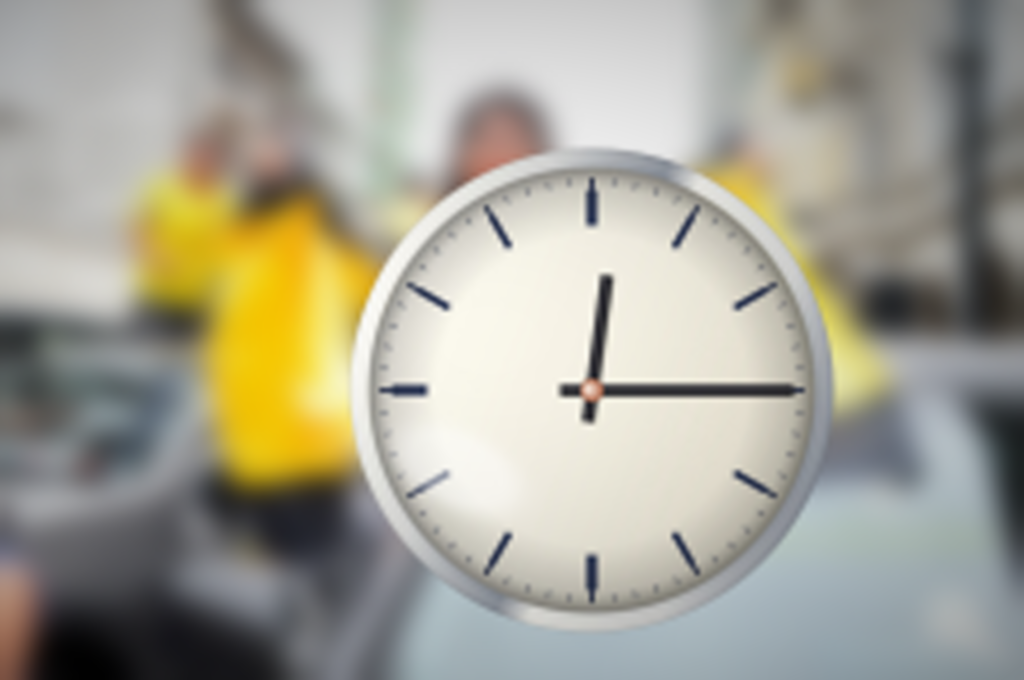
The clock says {"hour": 12, "minute": 15}
